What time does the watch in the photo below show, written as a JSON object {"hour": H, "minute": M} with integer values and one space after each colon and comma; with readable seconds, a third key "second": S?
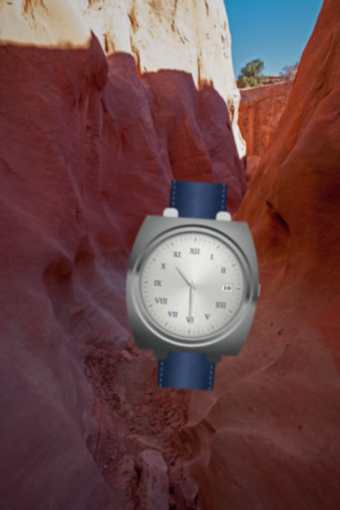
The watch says {"hour": 10, "minute": 30}
